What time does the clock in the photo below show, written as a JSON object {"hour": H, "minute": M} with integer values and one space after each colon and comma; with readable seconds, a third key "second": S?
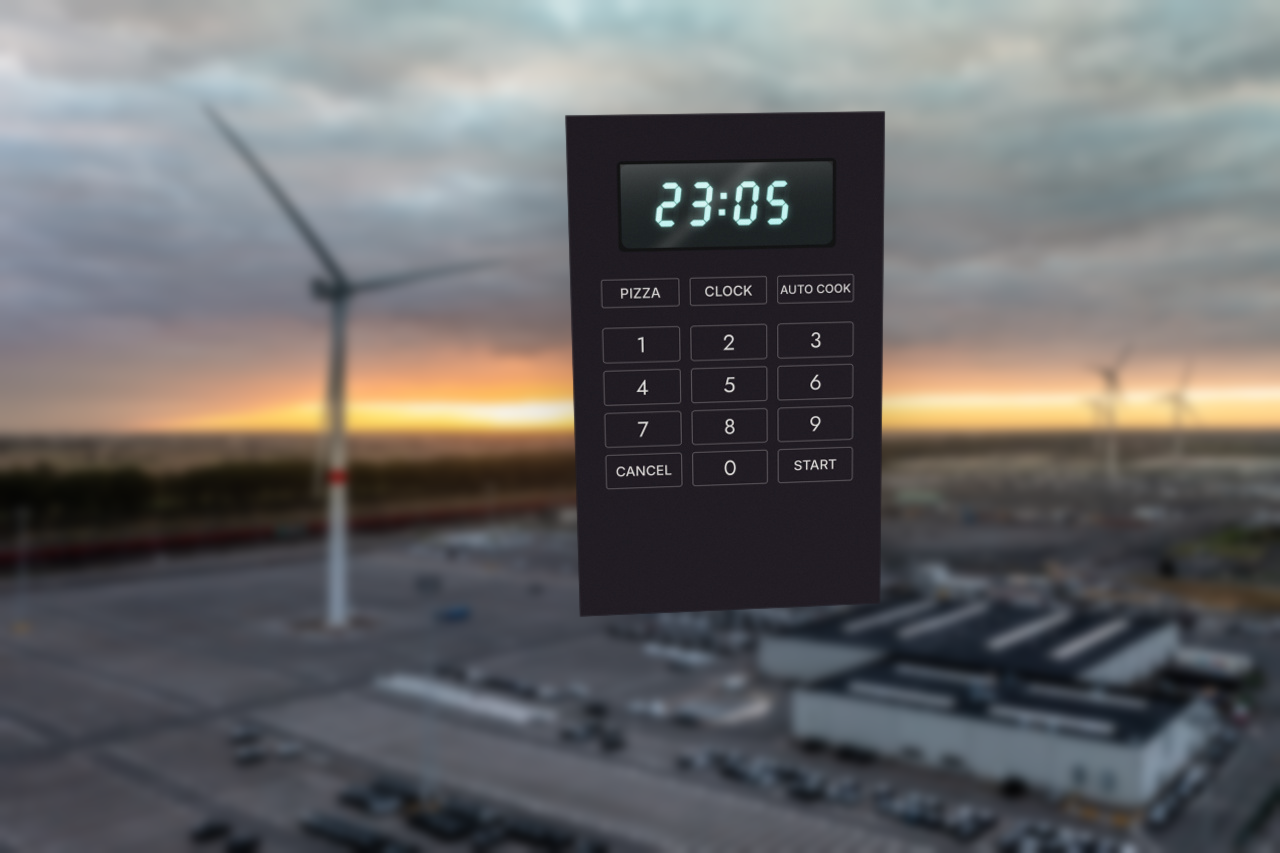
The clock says {"hour": 23, "minute": 5}
